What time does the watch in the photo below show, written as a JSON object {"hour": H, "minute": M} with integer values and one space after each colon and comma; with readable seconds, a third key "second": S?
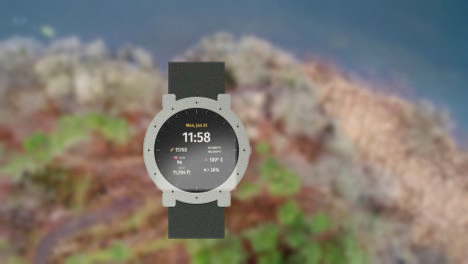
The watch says {"hour": 11, "minute": 58}
